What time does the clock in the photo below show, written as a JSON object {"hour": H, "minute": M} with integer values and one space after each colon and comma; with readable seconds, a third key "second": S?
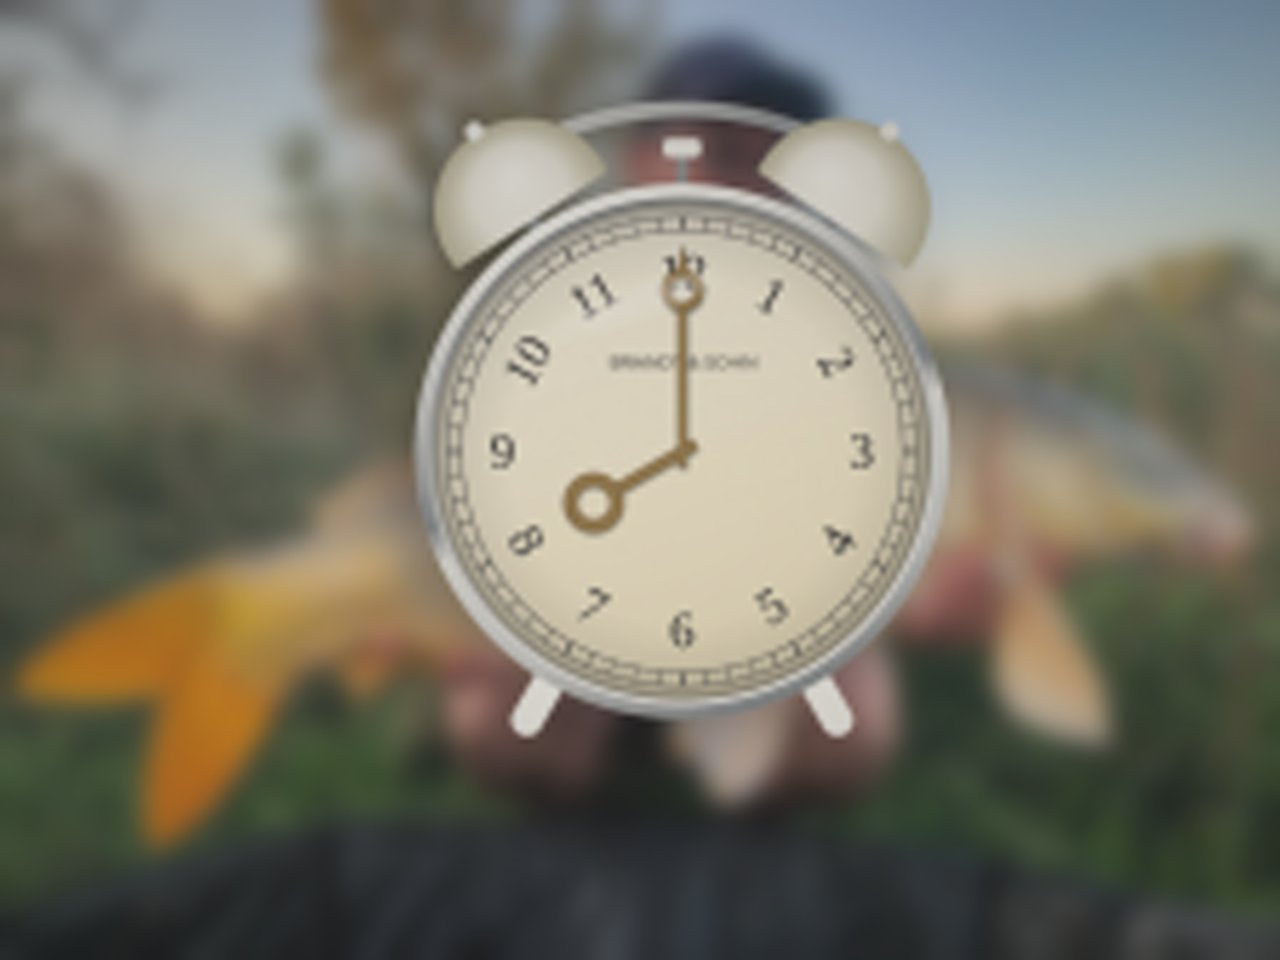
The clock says {"hour": 8, "minute": 0}
